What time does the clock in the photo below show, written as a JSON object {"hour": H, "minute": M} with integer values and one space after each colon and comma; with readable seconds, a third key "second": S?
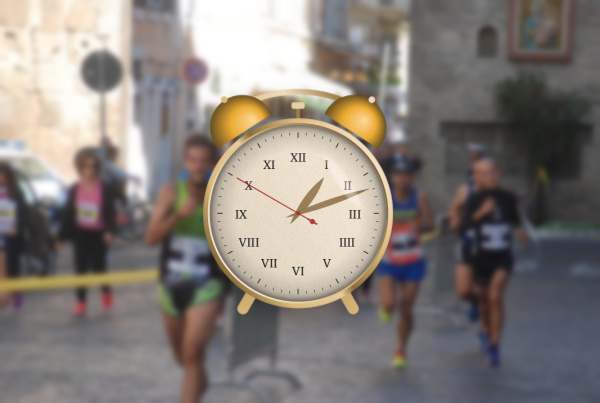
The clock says {"hour": 1, "minute": 11, "second": 50}
